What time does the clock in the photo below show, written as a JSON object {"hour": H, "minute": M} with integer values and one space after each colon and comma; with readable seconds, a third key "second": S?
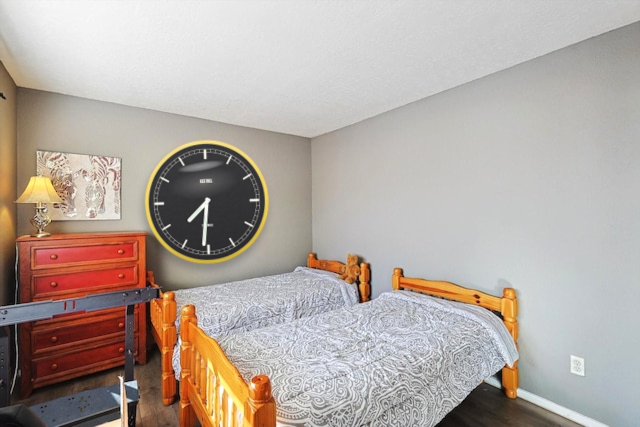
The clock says {"hour": 7, "minute": 31}
